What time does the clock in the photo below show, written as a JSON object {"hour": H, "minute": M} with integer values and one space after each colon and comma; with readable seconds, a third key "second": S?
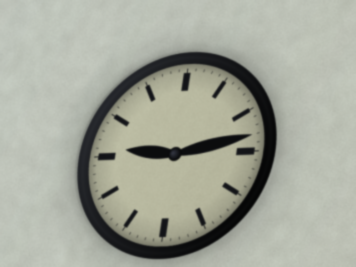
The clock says {"hour": 9, "minute": 13}
